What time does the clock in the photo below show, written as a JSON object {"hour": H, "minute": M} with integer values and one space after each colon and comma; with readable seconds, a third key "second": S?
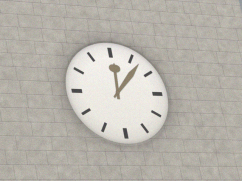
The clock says {"hour": 12, "minute": 7}
